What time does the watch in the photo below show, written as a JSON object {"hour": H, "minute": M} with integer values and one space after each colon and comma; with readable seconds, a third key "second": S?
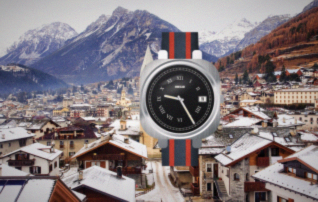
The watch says {"hour": 9, "minute": 25}
